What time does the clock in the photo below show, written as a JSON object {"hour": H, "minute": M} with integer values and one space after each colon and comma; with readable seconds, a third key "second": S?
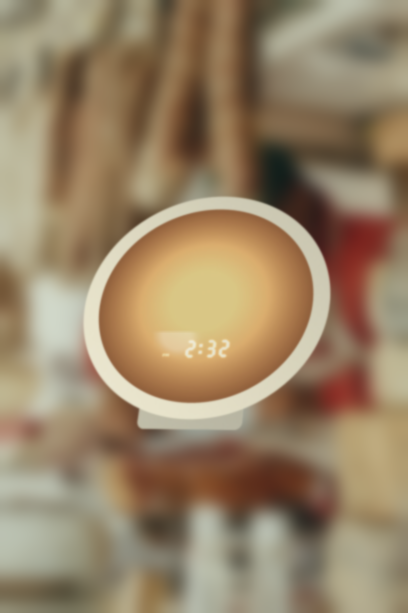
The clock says {"hour": 2, "minute": 32}
